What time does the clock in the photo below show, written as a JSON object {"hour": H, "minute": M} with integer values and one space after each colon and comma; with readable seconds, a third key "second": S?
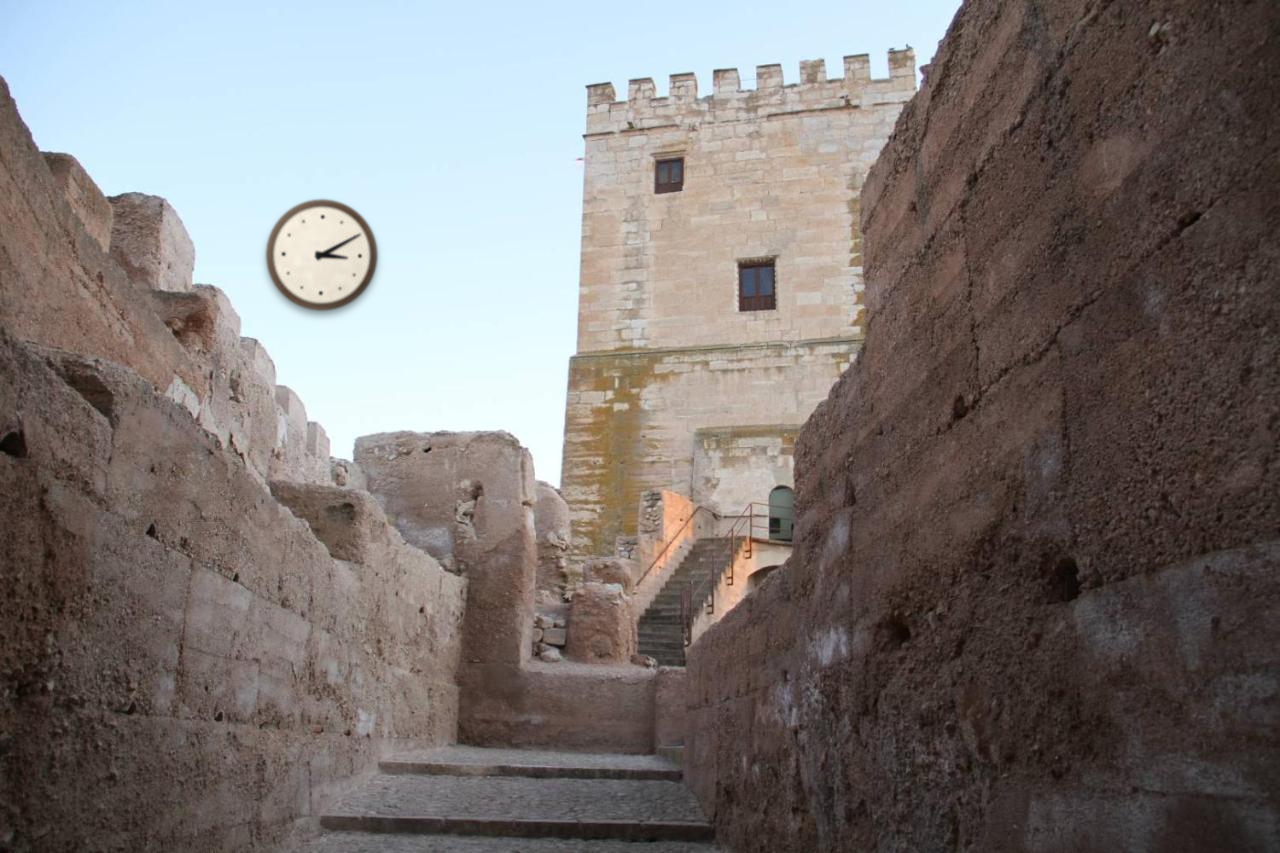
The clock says {"hour": 3, "minute": 10}
